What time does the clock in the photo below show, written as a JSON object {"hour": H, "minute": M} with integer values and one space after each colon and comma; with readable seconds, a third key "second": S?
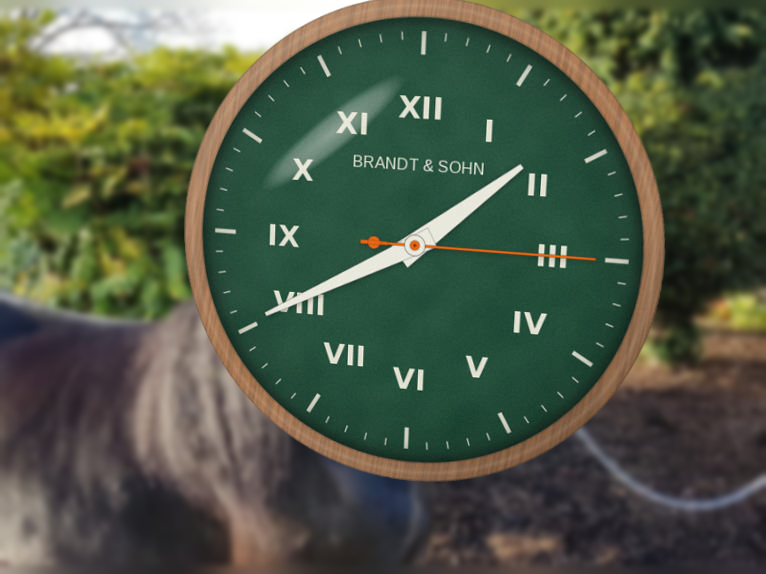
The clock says {"hour": 1, "minute": 40, "second": 15}
